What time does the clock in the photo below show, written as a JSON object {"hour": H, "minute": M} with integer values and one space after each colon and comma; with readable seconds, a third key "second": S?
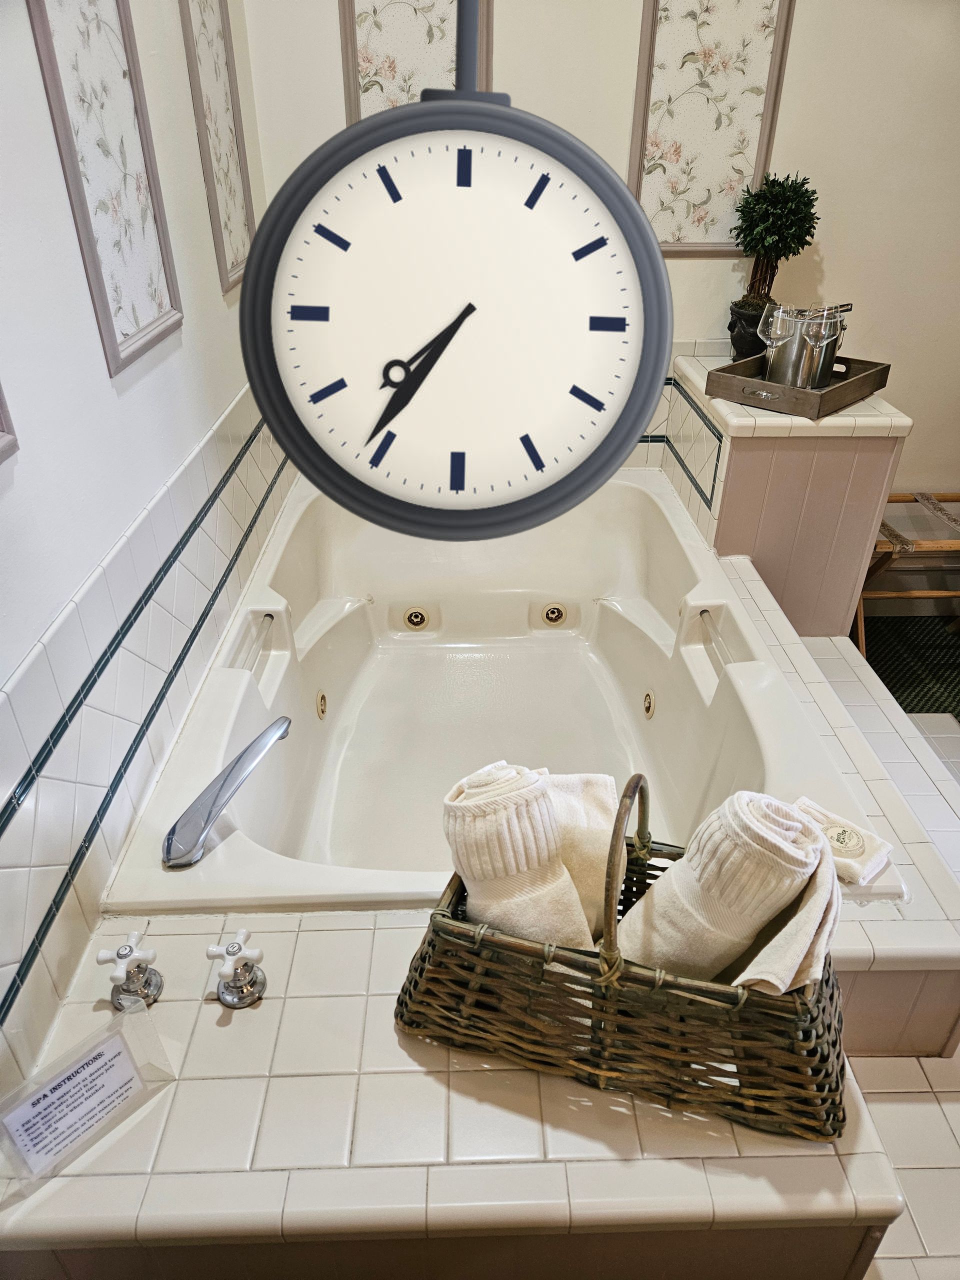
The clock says {"hour": 7, "minute": 36}
